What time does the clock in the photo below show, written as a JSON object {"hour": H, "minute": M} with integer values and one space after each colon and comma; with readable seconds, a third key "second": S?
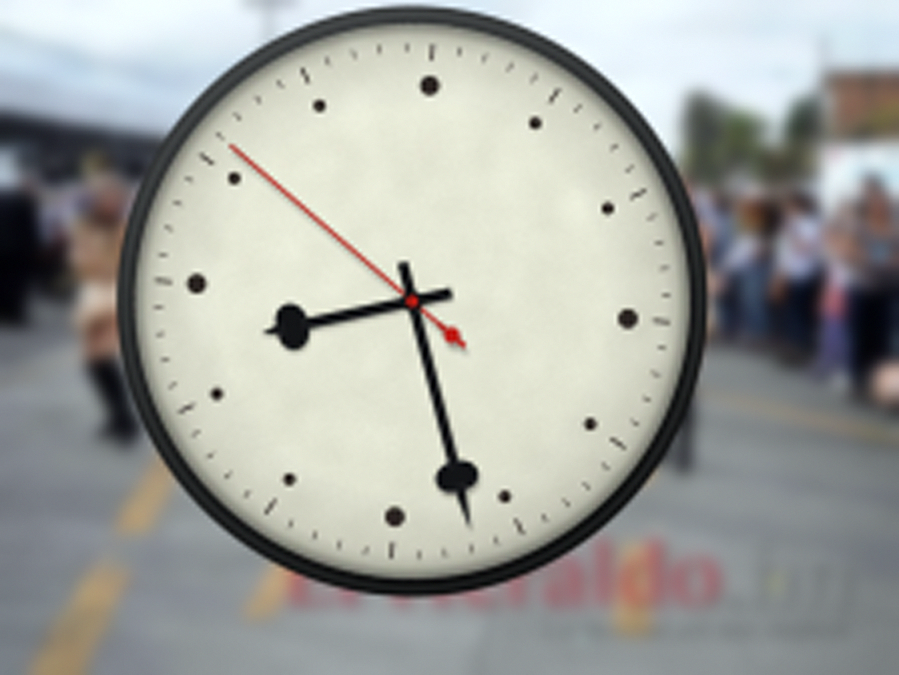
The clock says {"hour": 8, "minute": 26, "second": 51}
